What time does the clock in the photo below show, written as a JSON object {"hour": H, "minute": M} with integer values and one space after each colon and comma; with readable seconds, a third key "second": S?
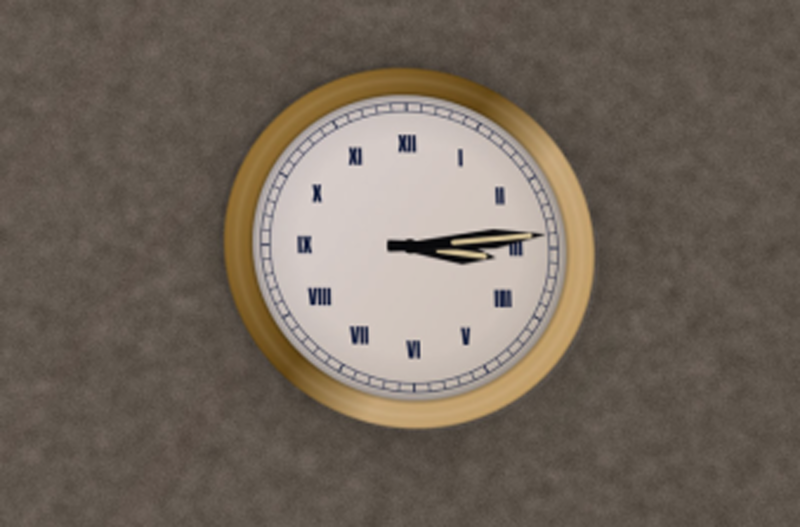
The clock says {"hour": 3, "minute": 14}
